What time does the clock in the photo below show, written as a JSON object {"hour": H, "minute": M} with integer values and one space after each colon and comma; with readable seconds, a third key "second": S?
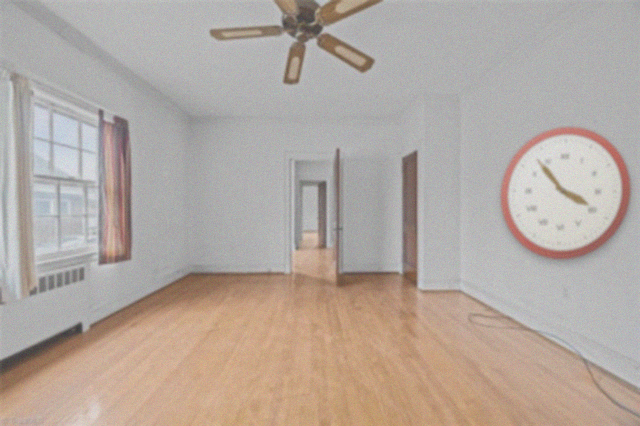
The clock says {"hour": 3, "minute": 53}
